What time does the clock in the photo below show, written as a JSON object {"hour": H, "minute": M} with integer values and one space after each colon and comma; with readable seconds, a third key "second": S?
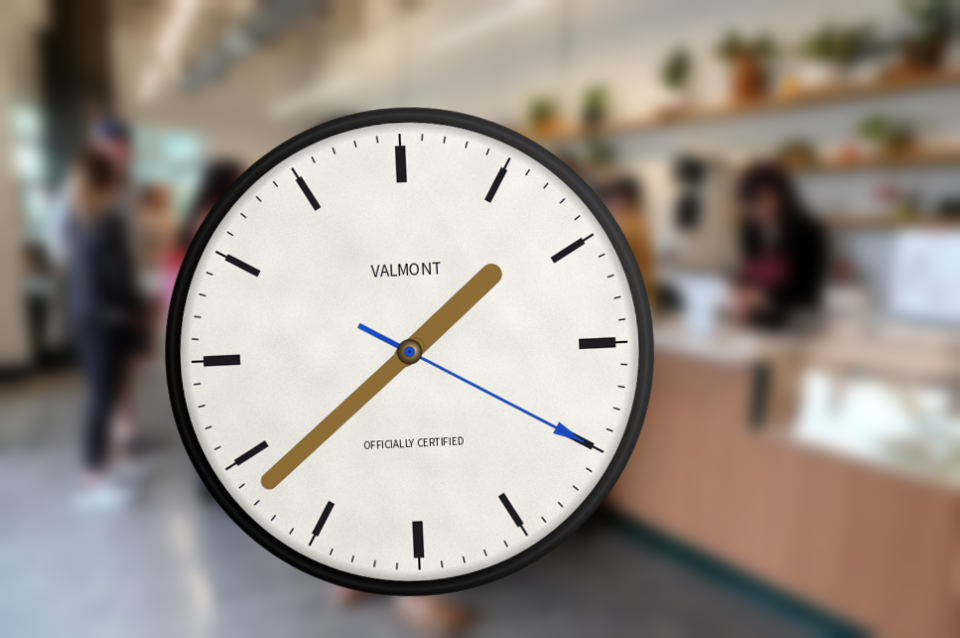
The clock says {"hour": 1, "minute": 38, "second": 20}
